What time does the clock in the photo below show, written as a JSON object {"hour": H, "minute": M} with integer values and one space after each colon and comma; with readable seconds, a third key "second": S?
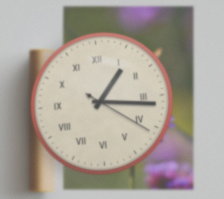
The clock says {"hour": 1, "minute": 16, "second": 21}
